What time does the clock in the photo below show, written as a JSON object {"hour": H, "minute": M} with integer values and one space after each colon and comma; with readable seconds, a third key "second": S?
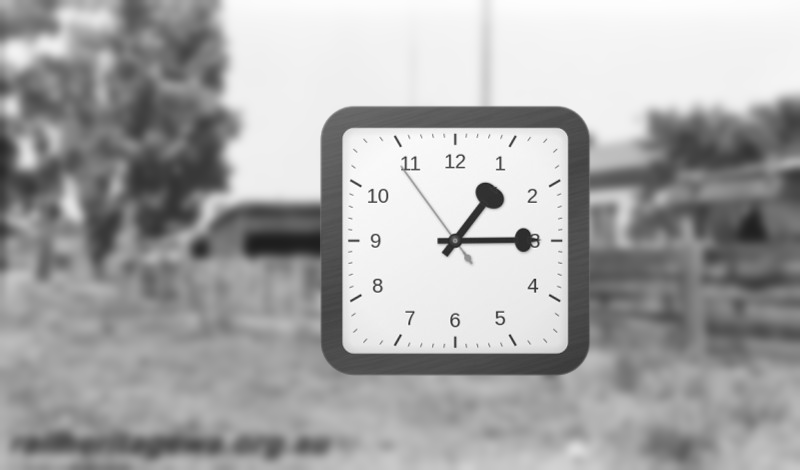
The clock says {"hour": 1, "minute": 14, "second": 54}
